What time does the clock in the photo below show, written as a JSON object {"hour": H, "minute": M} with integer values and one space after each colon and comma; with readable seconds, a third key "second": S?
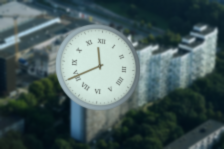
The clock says {"hour": 11, "minute": 40}
